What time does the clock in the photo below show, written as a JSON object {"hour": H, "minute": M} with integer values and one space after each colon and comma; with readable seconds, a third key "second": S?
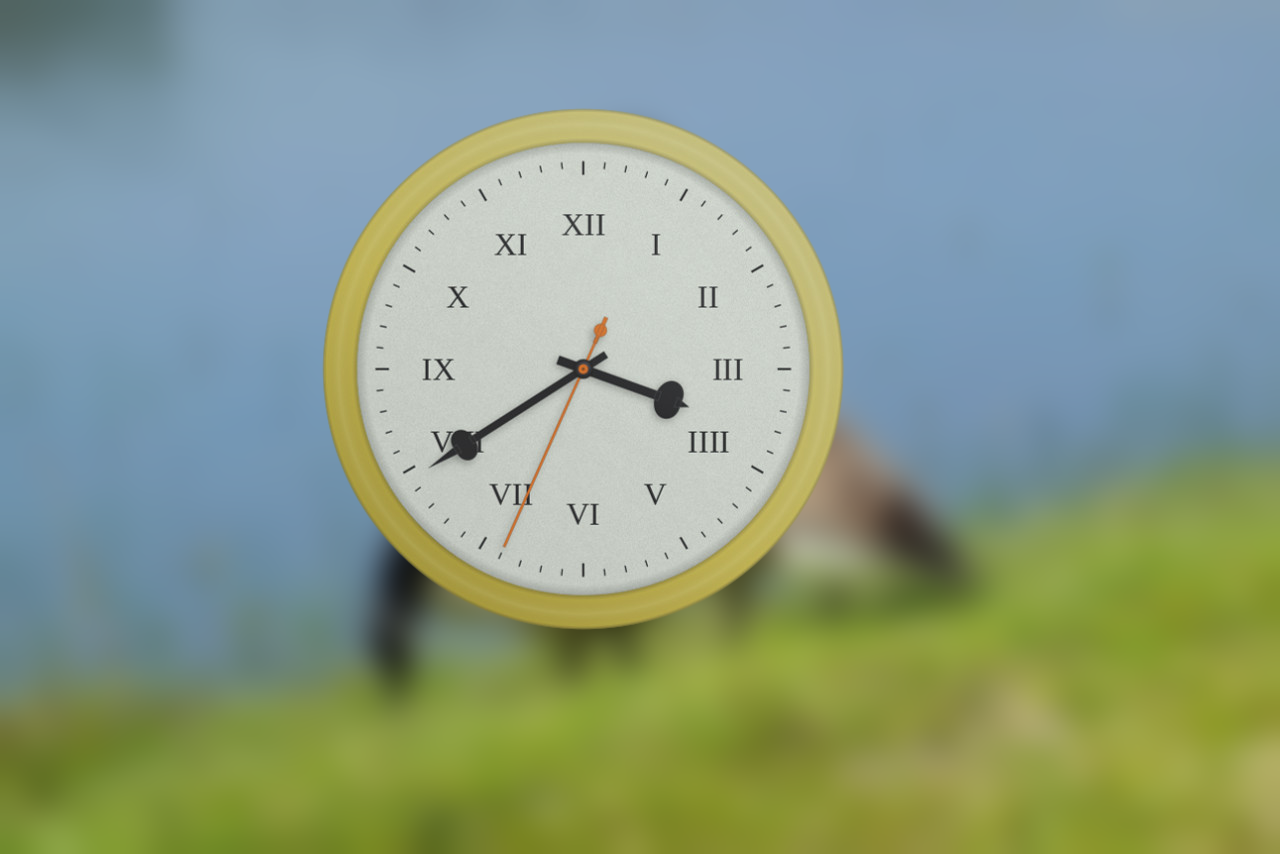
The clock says {"hour": 3, "minute": 39, "second": 34}
